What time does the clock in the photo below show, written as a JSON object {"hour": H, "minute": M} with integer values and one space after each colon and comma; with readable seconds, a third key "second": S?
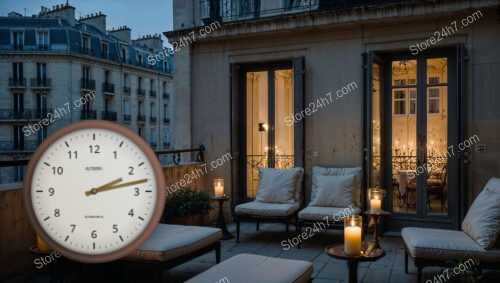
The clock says {"hour": 2, "minute": 13}
